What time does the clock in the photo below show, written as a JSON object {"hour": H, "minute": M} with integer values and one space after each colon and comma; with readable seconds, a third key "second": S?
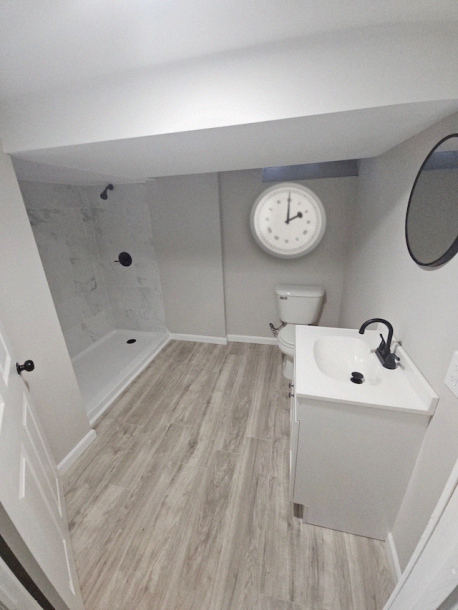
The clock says {"hour": 2, "minute": 0}
